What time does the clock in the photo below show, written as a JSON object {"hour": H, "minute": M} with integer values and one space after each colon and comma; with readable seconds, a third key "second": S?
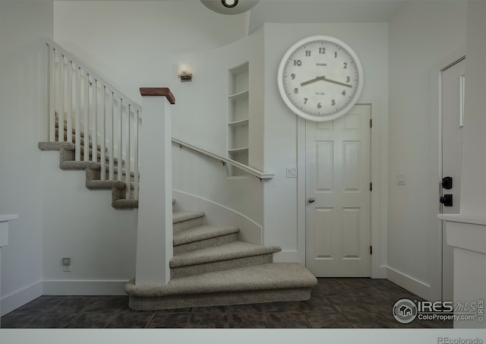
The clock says {"hour": 8, "minute": 17}
